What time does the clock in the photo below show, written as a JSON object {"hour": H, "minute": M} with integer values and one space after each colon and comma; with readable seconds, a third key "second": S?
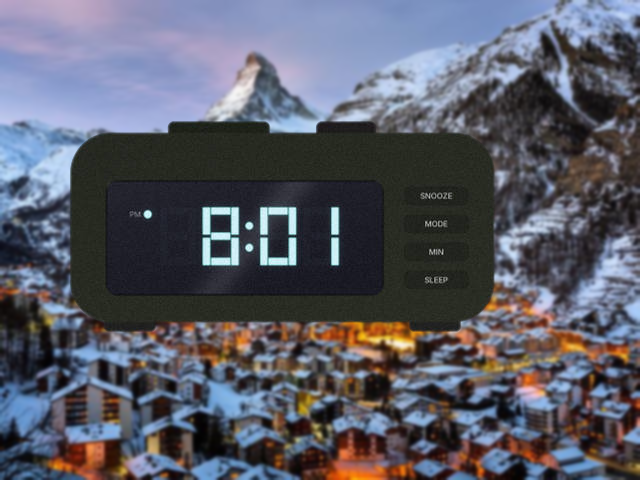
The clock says {"hour": 8, "minute": 1}
